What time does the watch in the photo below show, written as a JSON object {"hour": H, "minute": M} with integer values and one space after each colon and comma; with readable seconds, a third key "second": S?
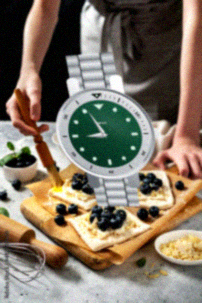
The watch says {"hour": 8, "minute": 56}
